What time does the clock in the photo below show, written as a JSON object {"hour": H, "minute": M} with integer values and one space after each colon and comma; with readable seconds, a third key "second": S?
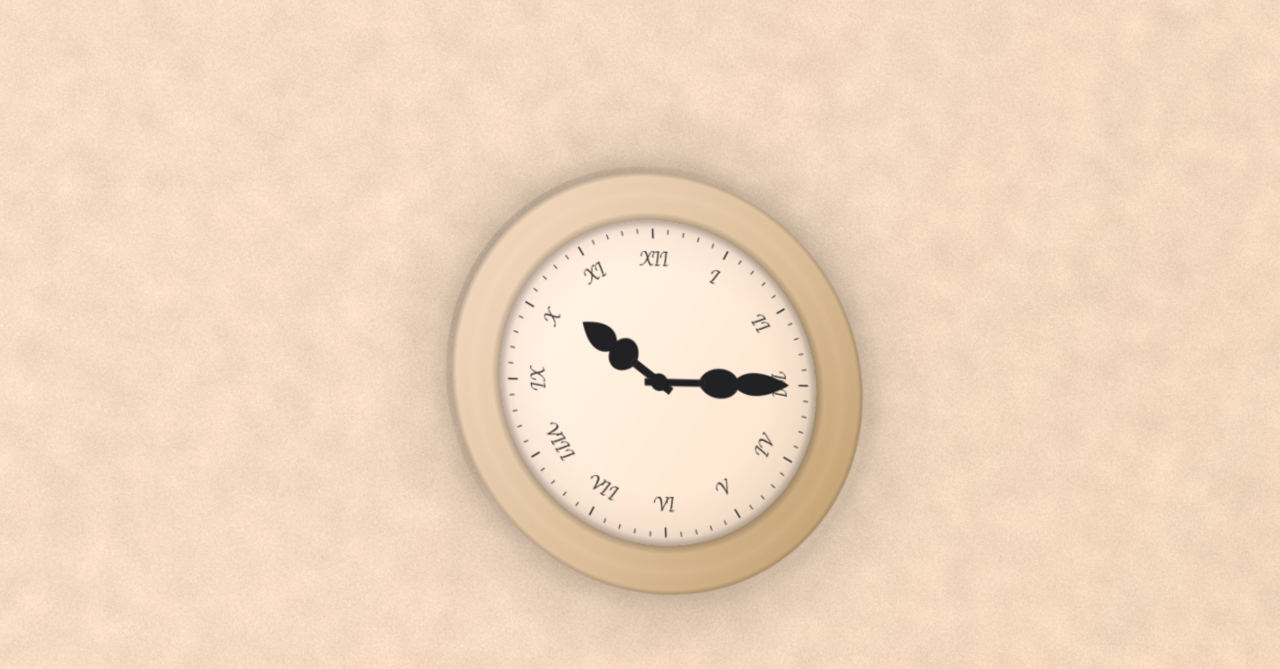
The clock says {"hour": 10, "minute": 15}
